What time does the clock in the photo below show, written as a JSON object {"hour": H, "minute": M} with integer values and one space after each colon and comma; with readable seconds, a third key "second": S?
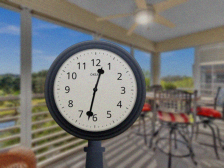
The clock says {"hour": 12, "minute": 32}
